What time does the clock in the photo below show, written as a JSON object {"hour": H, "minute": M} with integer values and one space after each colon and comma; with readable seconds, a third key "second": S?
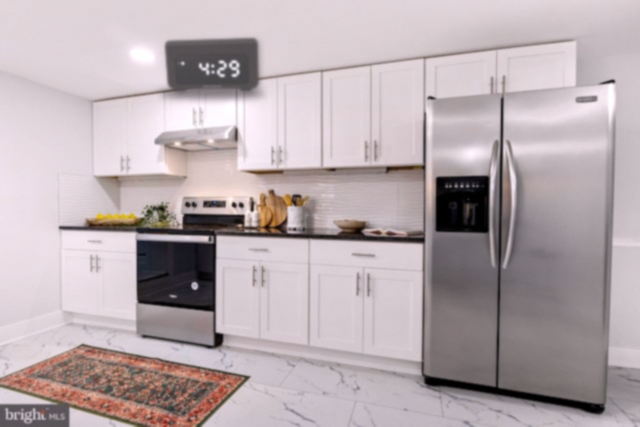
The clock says {"hour": 4, "minute": 29}
